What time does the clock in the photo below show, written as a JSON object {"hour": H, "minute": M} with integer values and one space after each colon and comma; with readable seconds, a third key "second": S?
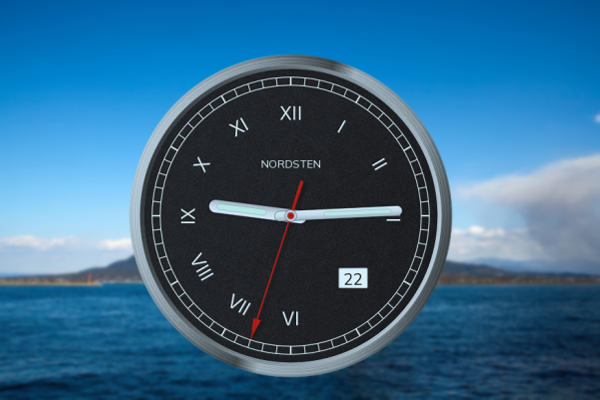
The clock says {"hour": 9, "minute": 14, "second": 33}
